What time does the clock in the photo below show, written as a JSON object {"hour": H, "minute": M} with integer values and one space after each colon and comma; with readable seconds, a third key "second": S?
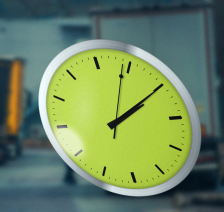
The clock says {"hour": 2, "minute": 10, "second": 4}
